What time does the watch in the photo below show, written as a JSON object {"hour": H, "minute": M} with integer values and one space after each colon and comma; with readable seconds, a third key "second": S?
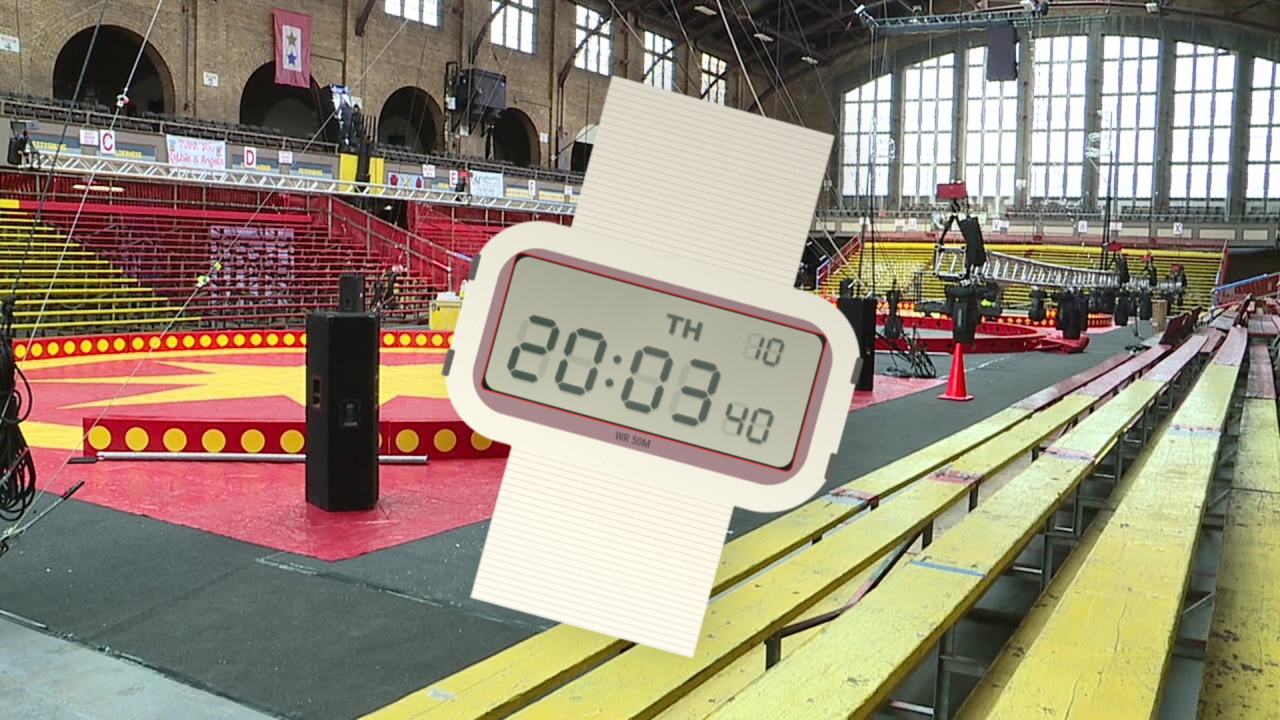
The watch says {"hour": 20, "minute": 3, "second": 40}
